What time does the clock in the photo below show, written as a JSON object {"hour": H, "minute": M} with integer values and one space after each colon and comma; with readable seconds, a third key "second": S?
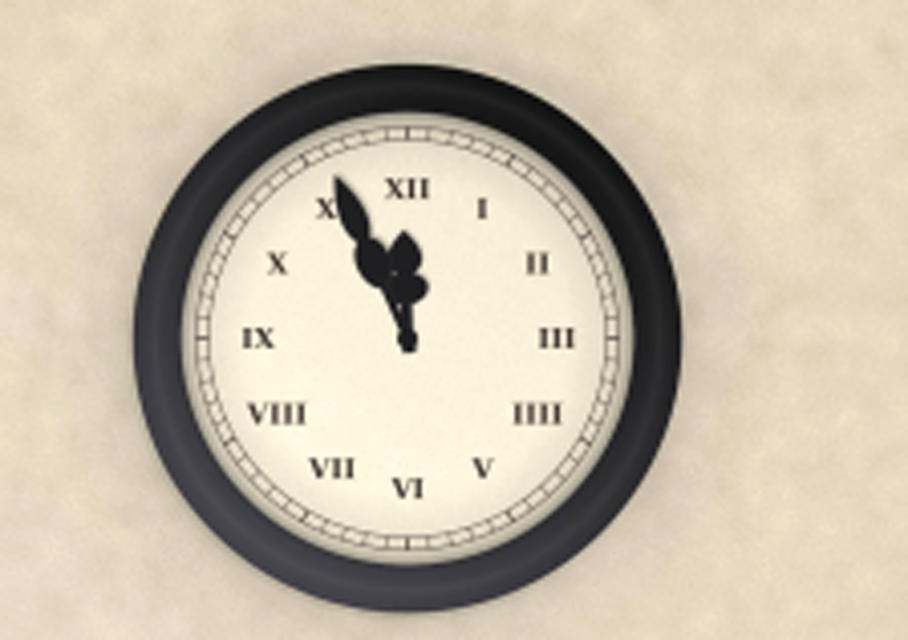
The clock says {"hour": 11, "minute": 56}
